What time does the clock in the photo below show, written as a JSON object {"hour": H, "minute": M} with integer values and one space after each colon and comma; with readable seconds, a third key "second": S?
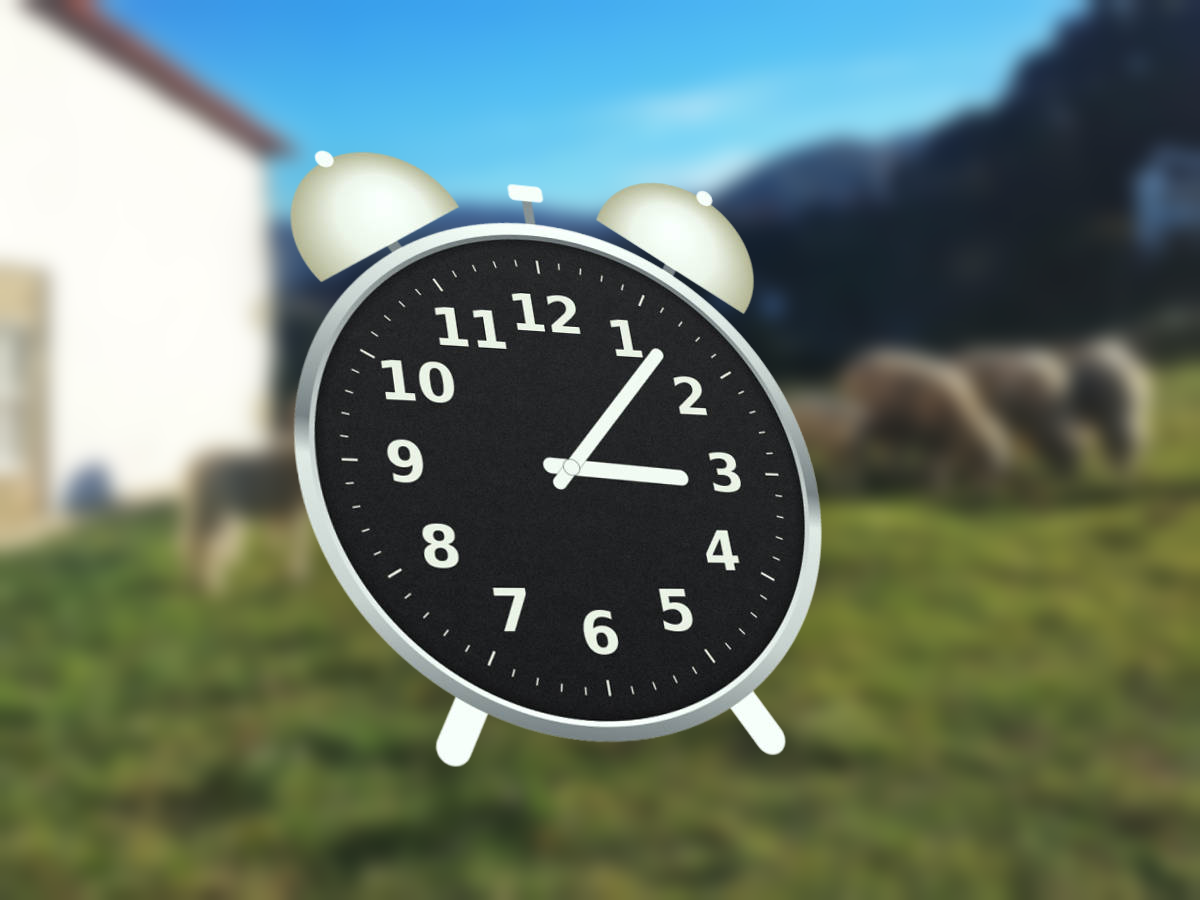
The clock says {"hour": 3, "minute": 7}
